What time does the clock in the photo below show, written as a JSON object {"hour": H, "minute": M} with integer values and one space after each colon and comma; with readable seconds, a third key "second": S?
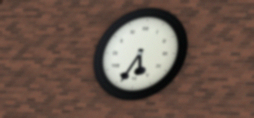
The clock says {"hour": 5, "minute": 34}
